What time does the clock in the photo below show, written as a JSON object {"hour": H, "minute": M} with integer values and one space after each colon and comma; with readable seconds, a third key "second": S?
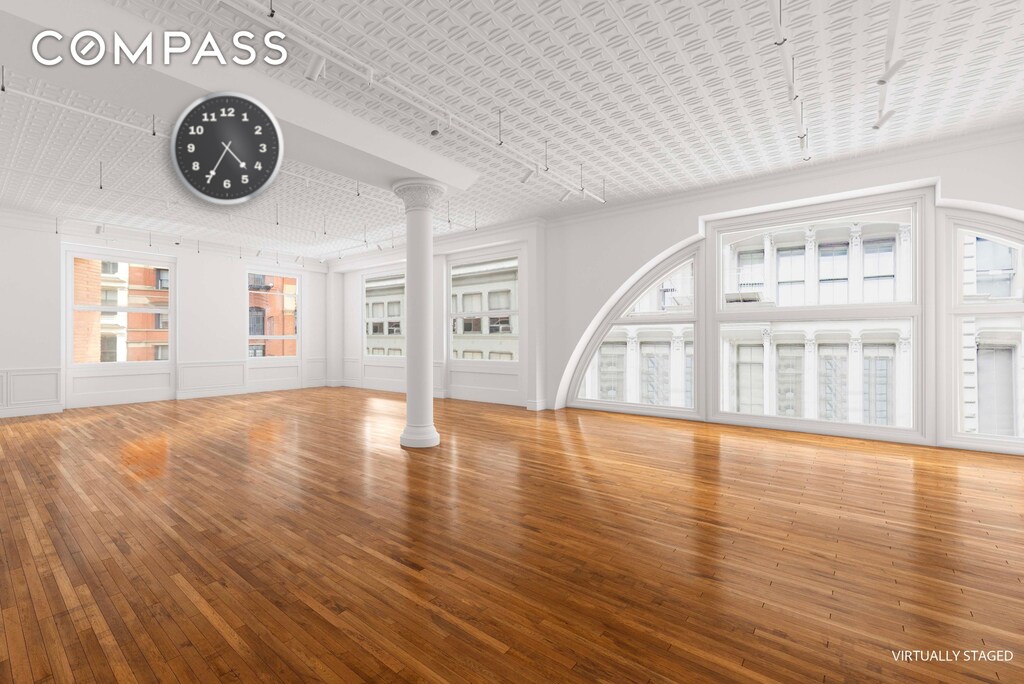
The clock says {"hour": 4, "minute": 35}
